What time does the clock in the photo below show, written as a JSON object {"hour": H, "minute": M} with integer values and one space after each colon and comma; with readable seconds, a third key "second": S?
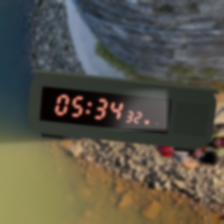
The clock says {"hour": 5, "minute": 34, "second": 32}
